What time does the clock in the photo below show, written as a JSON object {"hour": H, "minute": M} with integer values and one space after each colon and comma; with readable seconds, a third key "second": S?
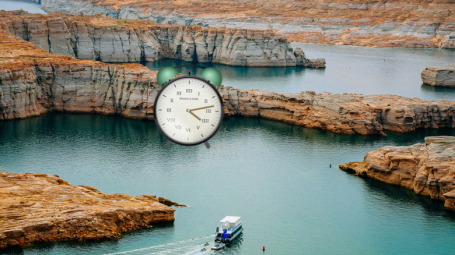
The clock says {"hour": 4, "minute": 13}
